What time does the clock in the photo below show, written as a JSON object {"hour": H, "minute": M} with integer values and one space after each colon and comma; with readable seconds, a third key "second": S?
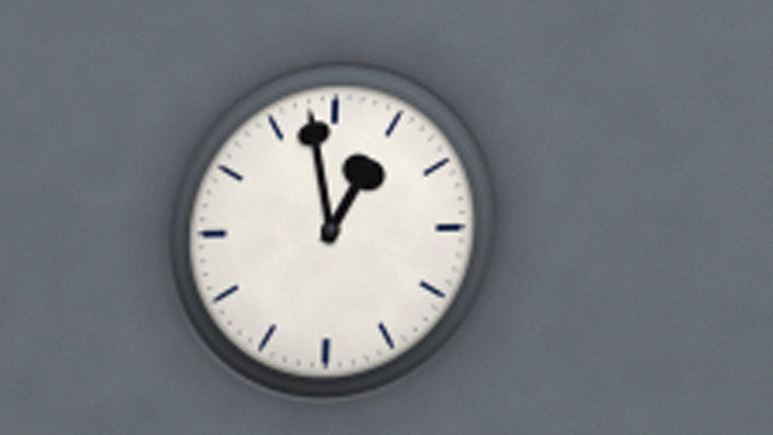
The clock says {"hour": 12, "minute": 58}
